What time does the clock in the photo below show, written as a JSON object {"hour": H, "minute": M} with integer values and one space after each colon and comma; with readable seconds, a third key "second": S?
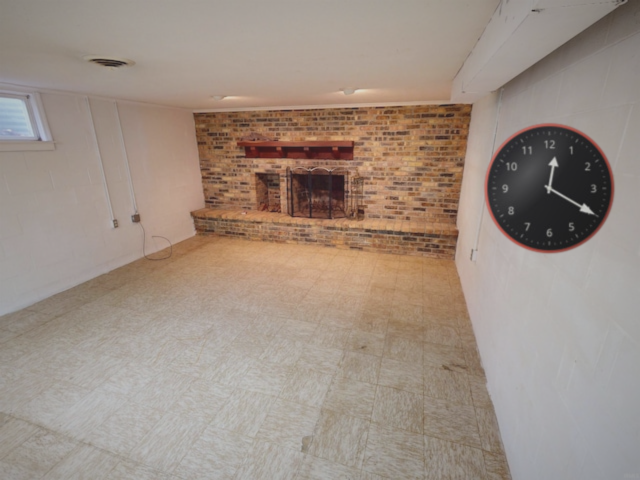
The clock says {"hour": 12, "minute": 20}
